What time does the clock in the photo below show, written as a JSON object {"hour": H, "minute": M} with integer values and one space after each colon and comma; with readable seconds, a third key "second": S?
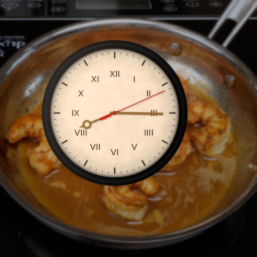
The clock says {"hour": 8, "minute": 15, "second": 11}
